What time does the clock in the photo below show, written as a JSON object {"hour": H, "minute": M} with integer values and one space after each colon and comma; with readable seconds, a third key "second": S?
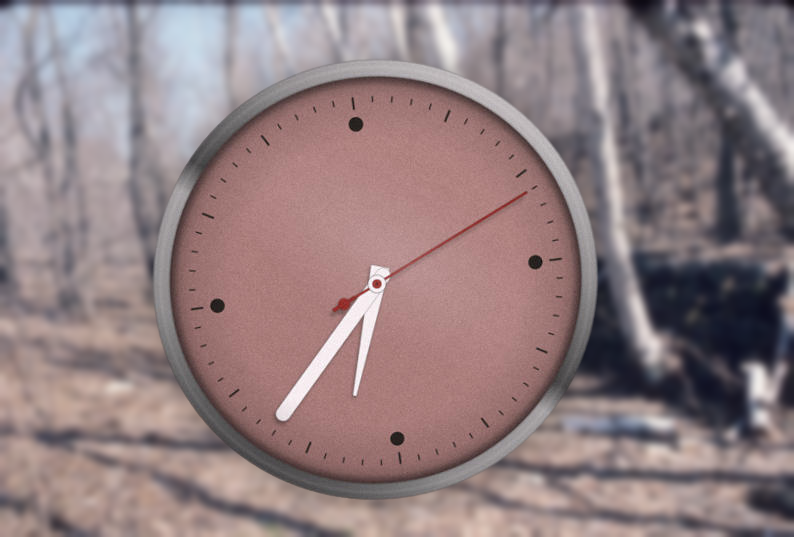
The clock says {"hour": 6, "minute": 37, "second": 11}
